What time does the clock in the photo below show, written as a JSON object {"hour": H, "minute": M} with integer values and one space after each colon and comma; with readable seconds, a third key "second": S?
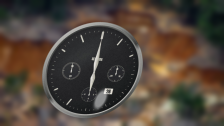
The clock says {"hour": 6, "minute": 0}
